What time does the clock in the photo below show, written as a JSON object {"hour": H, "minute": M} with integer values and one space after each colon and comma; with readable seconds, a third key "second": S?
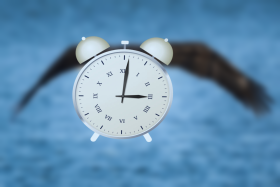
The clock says {"hour": 3, "minute": 1}
